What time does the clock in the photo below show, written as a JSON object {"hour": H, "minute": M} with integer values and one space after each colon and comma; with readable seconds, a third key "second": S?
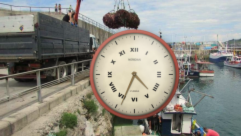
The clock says {"hour": 4, "minute": 34}
